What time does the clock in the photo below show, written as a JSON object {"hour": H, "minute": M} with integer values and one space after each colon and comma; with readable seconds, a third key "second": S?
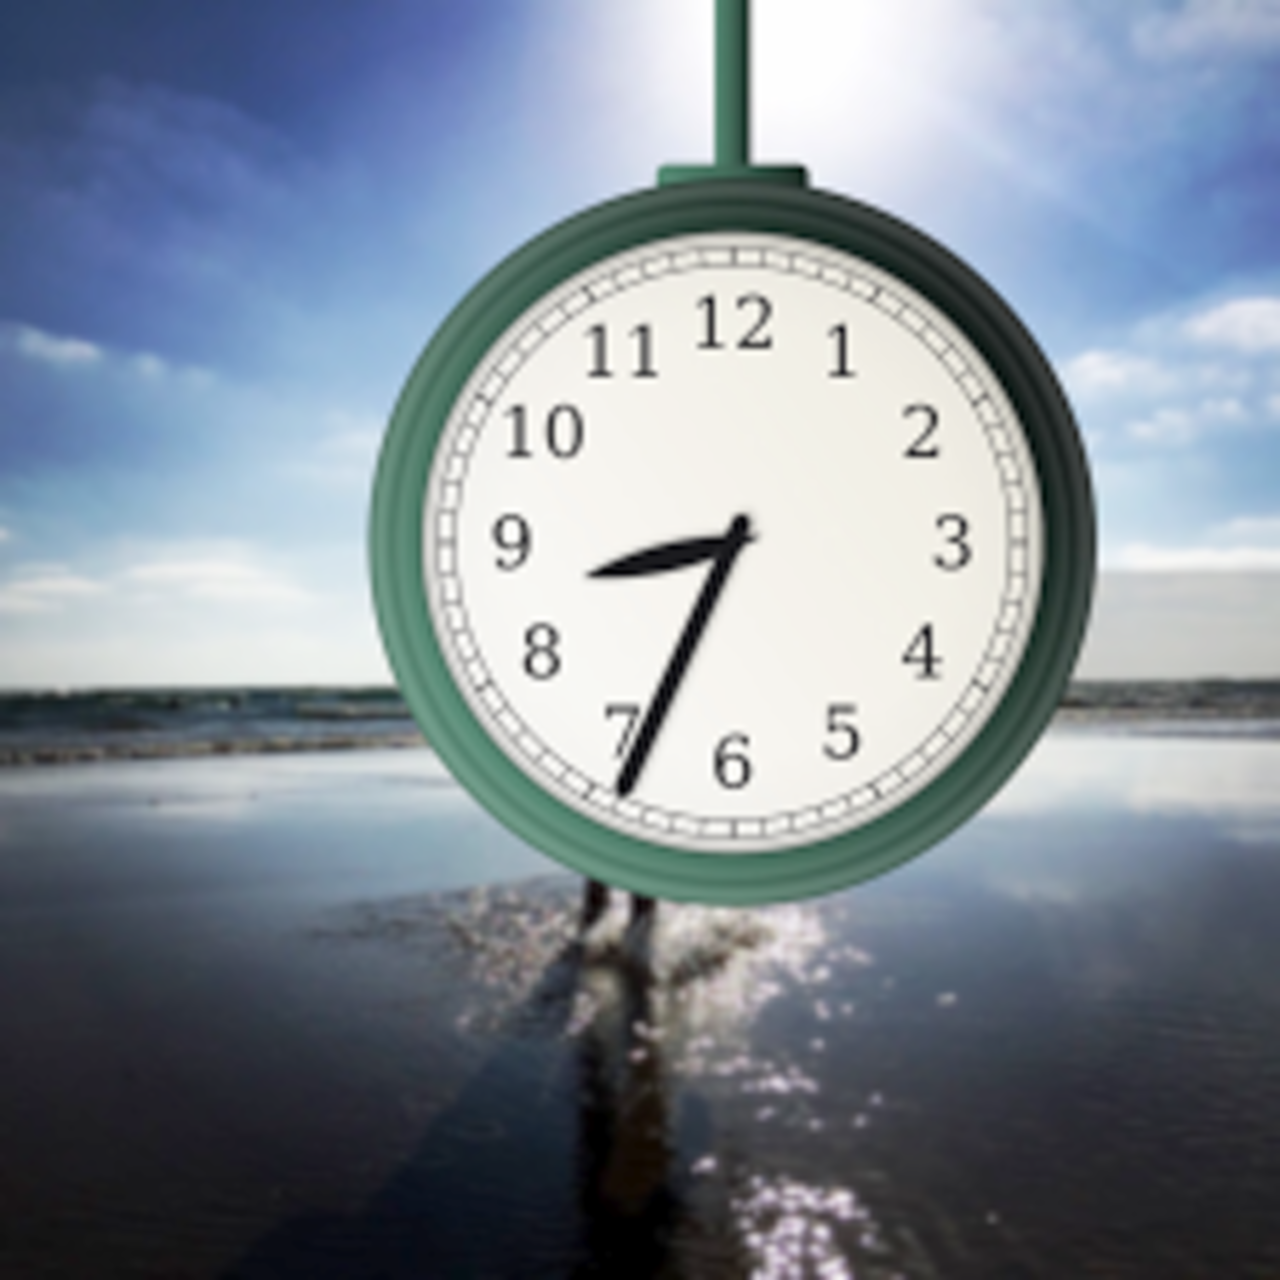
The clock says {"hour": 8, "minute": 34}
